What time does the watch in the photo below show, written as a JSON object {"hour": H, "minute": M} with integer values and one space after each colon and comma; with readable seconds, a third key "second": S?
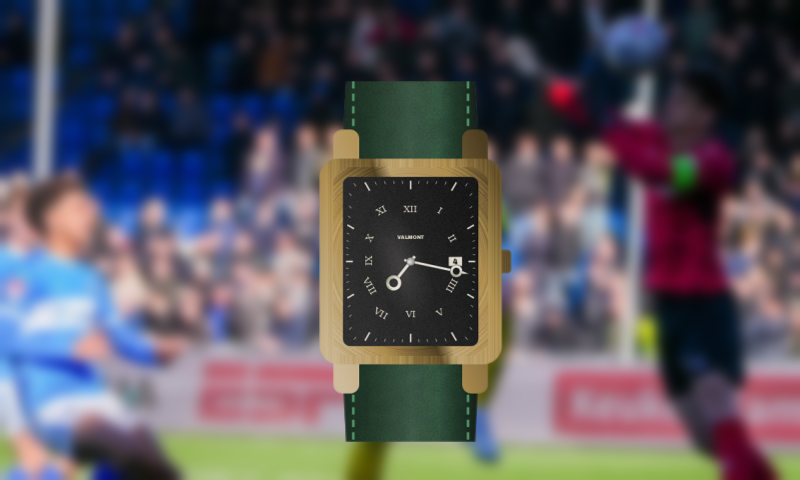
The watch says {"hour": 7, "minute": 17}
